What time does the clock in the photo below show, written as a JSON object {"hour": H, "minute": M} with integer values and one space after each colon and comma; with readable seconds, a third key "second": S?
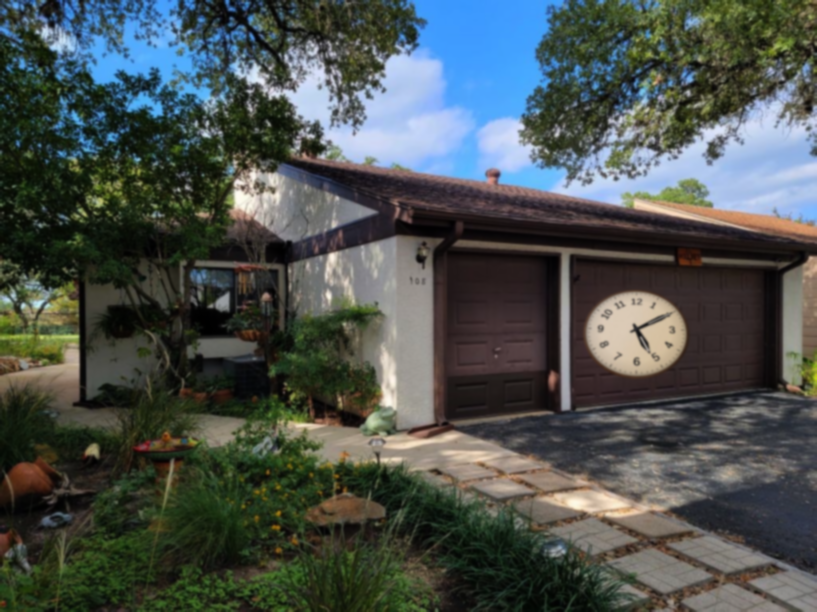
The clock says {"hour": 5, "minute": 10}
